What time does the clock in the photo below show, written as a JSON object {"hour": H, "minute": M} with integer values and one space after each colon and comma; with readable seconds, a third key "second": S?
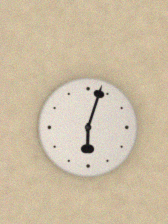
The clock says {"hour": 6, "minute": 3}
